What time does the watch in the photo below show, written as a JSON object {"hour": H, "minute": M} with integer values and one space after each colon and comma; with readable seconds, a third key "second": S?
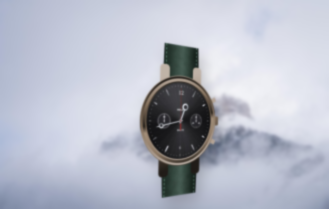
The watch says {"hour": 12, "minute": 43}
